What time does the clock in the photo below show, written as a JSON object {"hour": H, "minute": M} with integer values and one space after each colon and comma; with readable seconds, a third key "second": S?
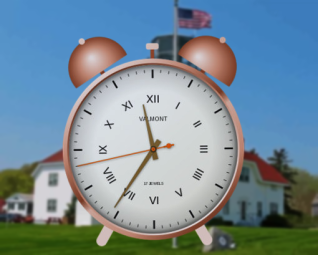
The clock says {"hour": 11, "minute": 35, "second": 43}
